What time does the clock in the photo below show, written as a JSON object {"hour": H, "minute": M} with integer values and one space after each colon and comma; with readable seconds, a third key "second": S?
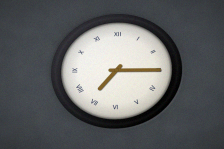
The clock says {"hour": 7, "minute": 15}
